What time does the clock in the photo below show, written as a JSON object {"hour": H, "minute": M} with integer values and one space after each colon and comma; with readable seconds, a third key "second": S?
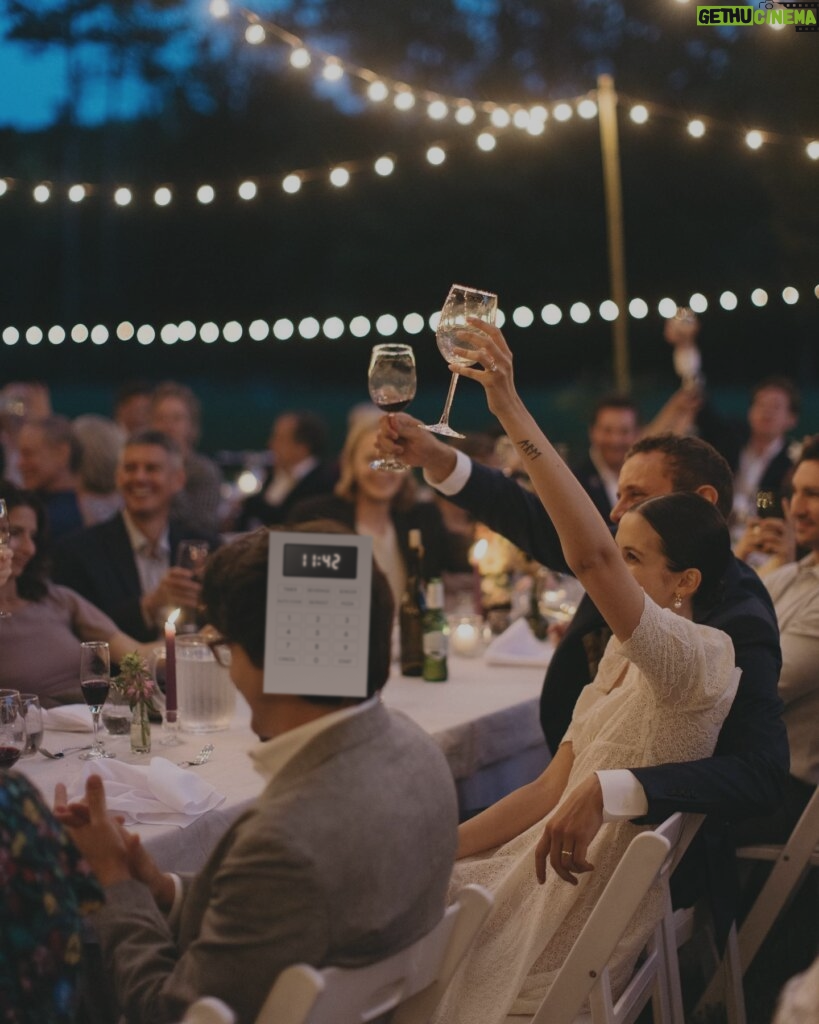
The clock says {"hour": 11, "minute": 42}
